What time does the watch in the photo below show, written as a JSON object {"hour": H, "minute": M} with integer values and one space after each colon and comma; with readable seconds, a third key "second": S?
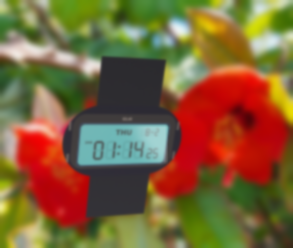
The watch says {"hour": 1, "minute": 14}
